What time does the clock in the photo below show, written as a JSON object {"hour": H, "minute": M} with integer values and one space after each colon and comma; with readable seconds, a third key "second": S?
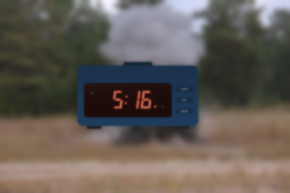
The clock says {"hour": 5, "minute": 16}
